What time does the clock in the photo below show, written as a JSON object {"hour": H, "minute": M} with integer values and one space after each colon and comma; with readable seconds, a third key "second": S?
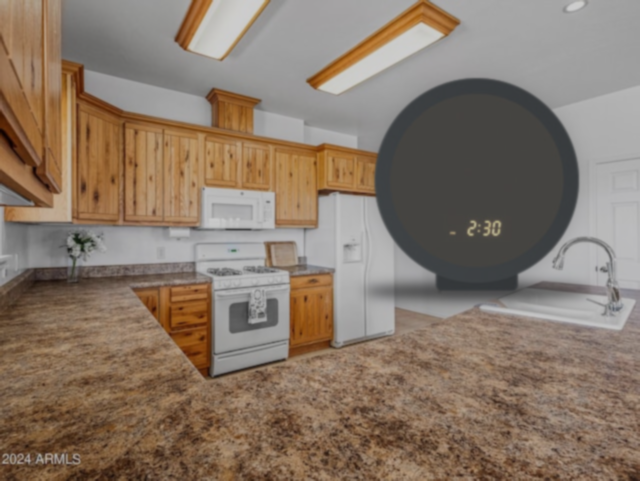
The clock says {"hour": 2, "minute": 30}
